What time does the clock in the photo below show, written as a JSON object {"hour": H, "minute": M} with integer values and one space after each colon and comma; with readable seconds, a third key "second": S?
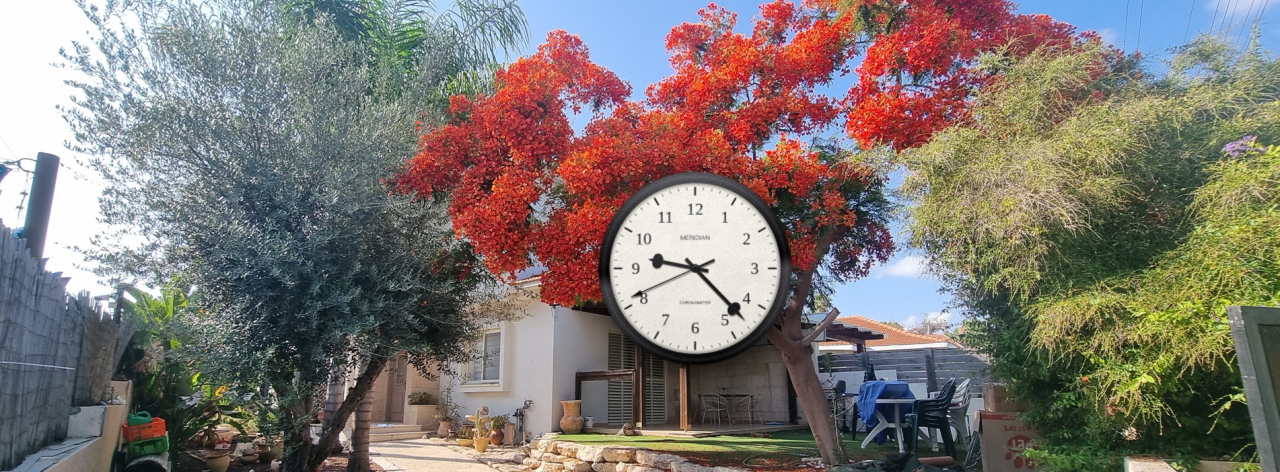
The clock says {"hour": 9, "minute": 22, "second": 41}
